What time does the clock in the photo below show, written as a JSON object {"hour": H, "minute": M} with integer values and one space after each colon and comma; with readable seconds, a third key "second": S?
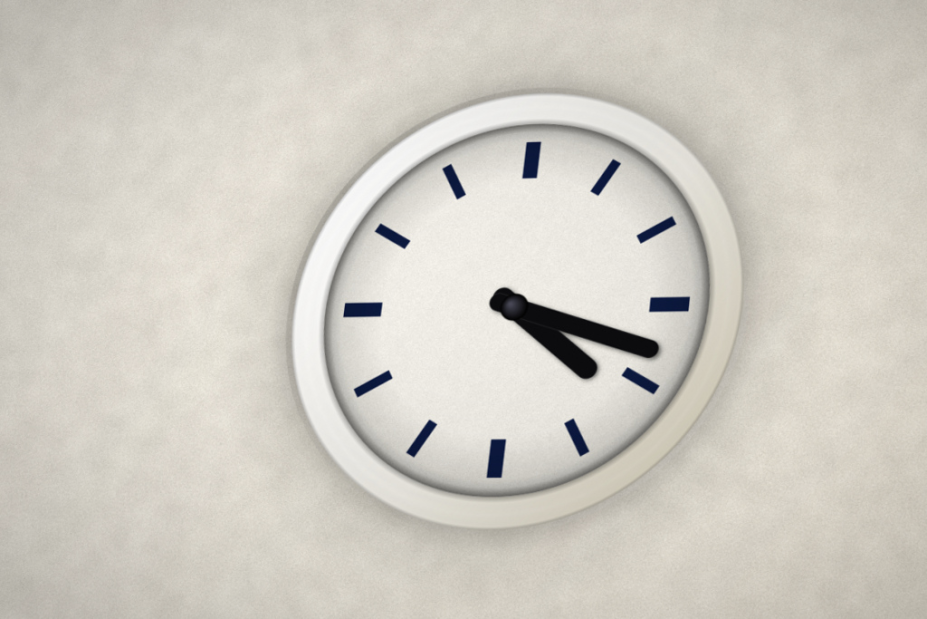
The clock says {"hour": 4, "minute": 18}
